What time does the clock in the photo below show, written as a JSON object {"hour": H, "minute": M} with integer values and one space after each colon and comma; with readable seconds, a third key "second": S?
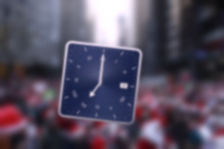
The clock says {"hour": 7, "minute": 0}
